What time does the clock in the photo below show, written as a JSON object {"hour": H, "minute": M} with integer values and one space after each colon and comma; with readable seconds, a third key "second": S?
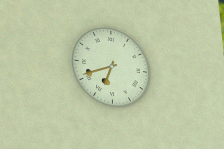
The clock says {"hour": 6, "minute": 41}
